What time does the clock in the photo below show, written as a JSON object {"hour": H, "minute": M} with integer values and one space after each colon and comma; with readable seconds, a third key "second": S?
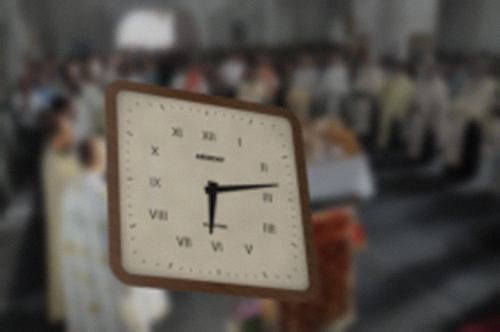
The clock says {"hour": 6, "minute": 13}
